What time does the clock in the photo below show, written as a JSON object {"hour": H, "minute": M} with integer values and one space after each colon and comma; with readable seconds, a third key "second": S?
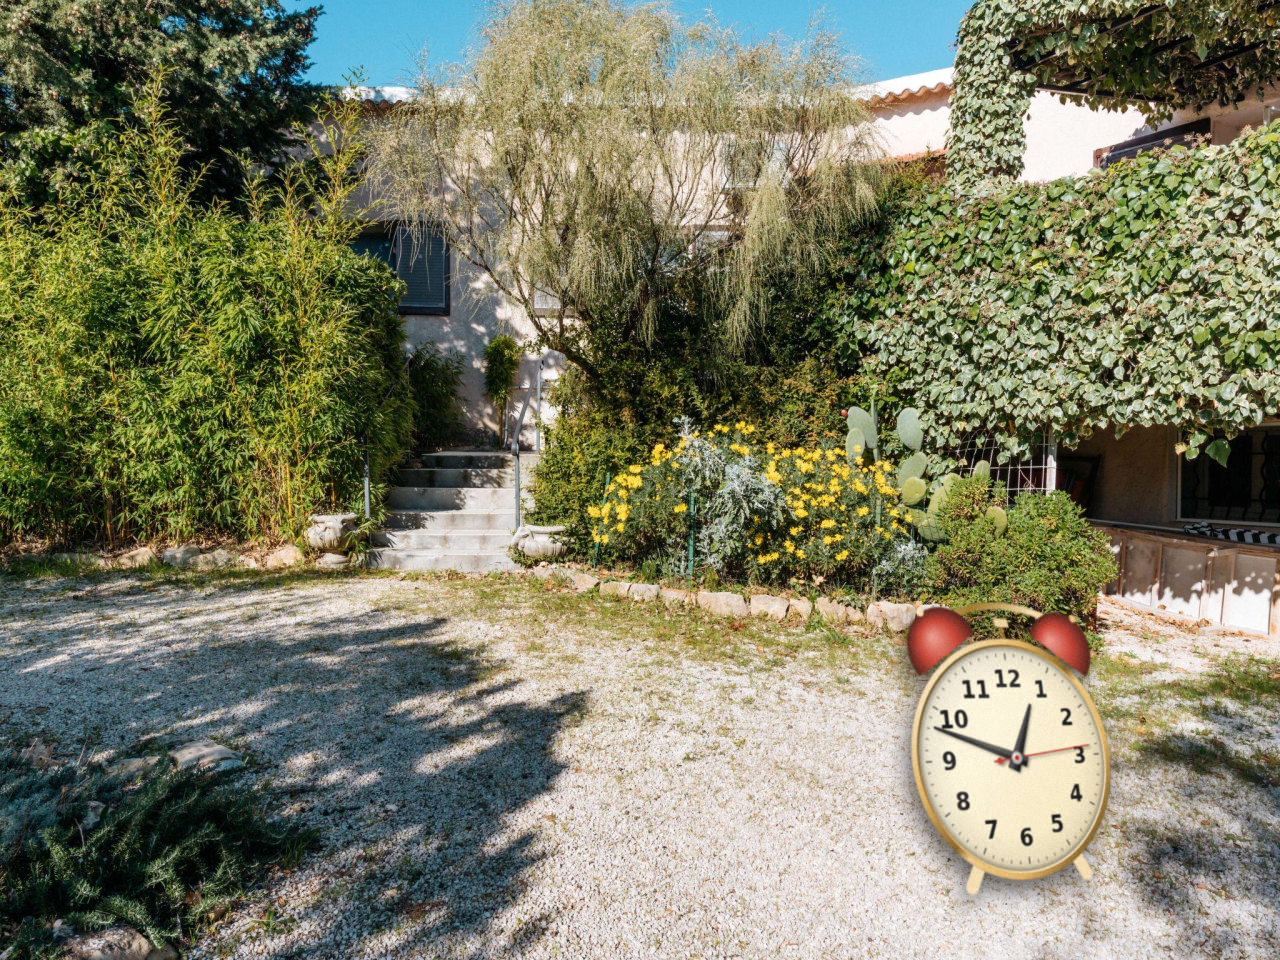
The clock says {"hour": 12, "minute": 48, "second": 14}
